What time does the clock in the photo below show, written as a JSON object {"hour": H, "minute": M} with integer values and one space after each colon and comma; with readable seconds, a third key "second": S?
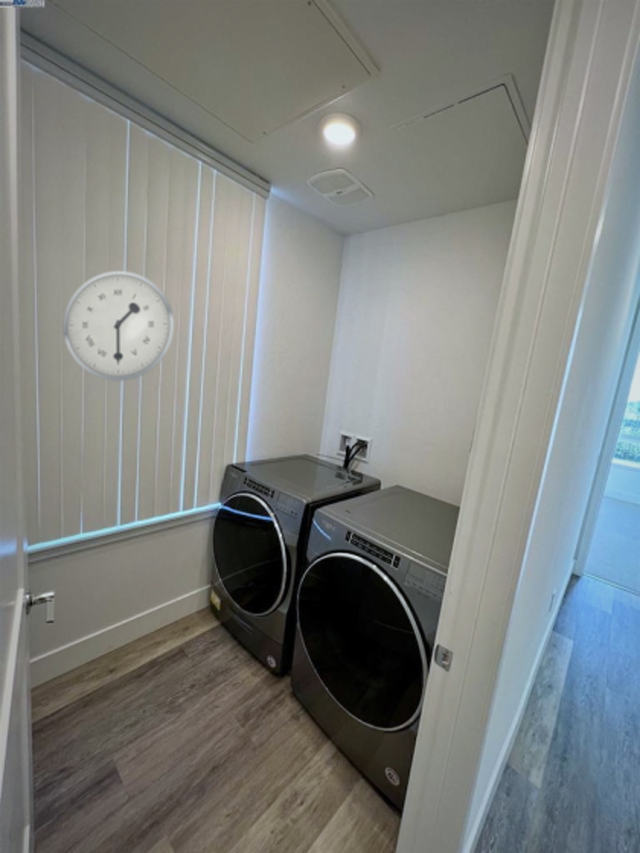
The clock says {"hour": 1, "minute": 30}
